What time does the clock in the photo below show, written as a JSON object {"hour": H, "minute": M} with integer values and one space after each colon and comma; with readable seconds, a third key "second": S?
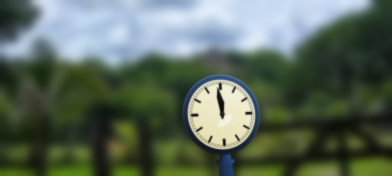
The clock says {"hour": 11, "minute": 59}
